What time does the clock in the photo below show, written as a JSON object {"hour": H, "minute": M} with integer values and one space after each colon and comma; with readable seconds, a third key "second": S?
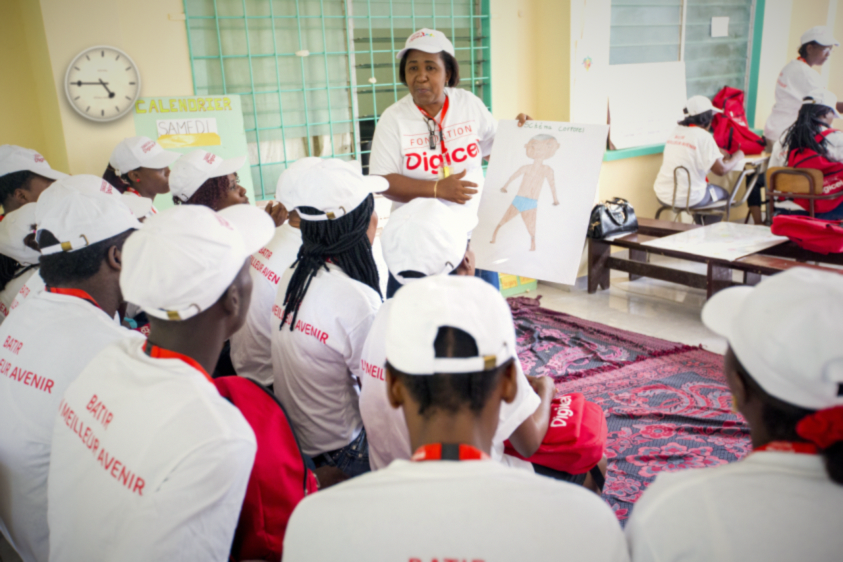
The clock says {"hour": 4, "minute": 45}
